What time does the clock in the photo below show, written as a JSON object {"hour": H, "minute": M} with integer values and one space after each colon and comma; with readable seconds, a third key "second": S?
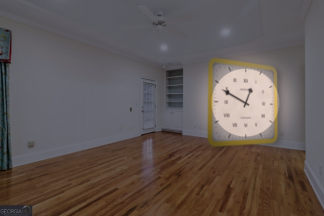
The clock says {"hour": 12, "minute": 49}
